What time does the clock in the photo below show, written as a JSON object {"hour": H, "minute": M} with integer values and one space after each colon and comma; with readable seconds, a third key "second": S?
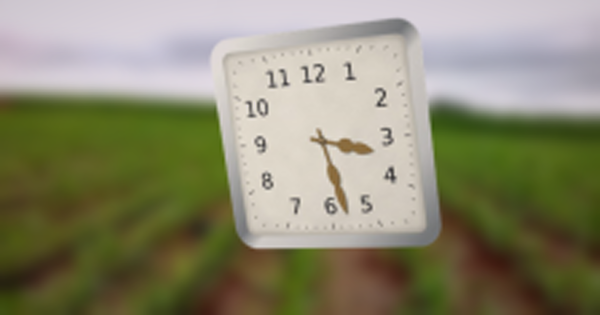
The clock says {"hour": 3, "minute": 28}
